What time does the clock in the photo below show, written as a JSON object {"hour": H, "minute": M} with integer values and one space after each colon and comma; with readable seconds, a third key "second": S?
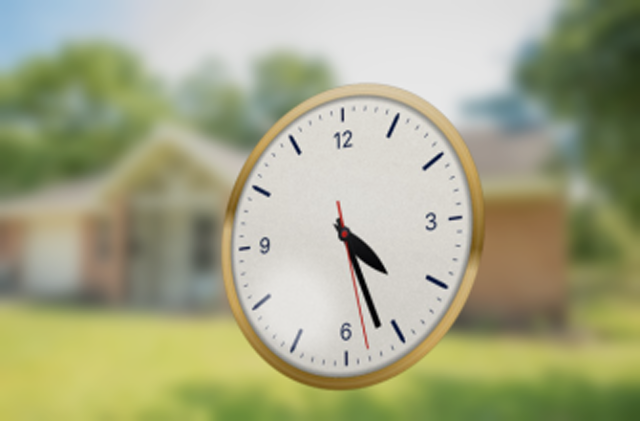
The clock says {"hour": 4, "minute": 26, "second": 28}
